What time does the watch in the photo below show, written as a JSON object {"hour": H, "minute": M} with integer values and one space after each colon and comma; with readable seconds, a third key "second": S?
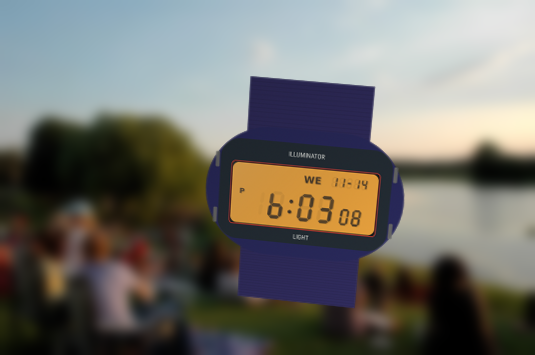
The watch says {"hour": 6, "minute": 3, "second": 8}
